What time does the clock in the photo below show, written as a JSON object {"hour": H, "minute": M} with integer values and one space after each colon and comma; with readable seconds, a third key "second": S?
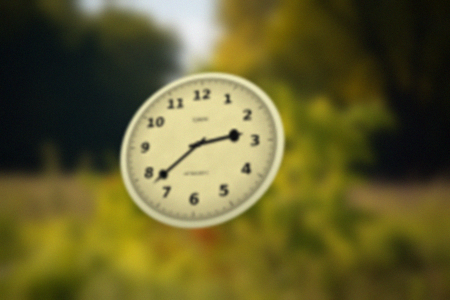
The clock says {"hour": 2, "minute": 38}
